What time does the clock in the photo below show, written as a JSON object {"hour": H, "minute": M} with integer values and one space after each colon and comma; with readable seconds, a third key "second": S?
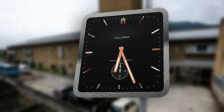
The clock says {"hour": 6, "minute": 26}
